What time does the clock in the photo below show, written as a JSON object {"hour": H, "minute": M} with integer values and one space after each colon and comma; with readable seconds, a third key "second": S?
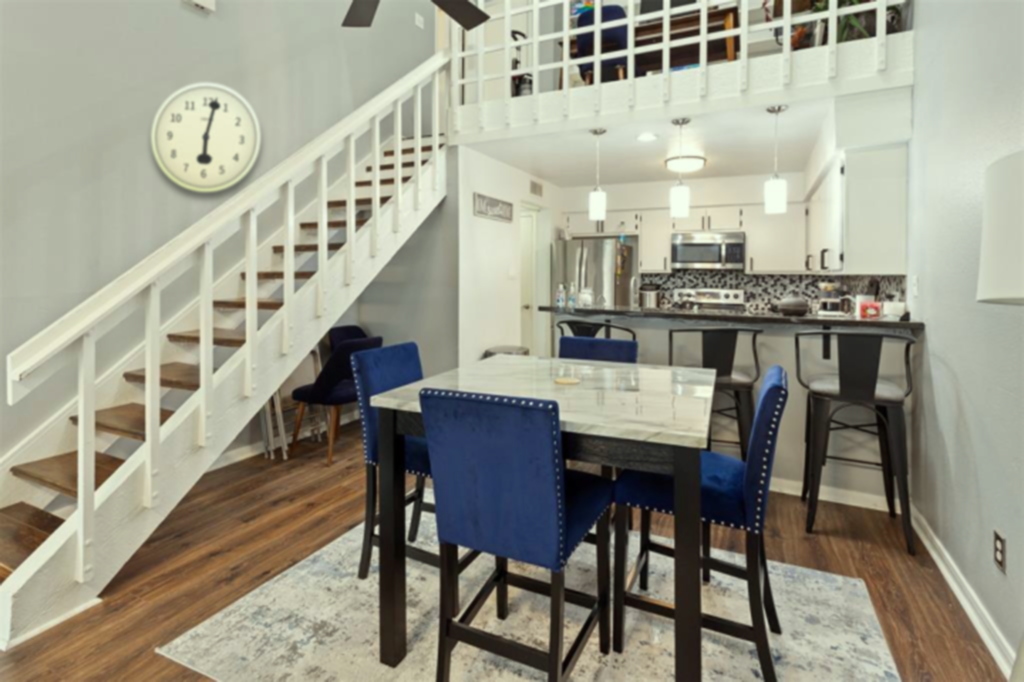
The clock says {"hour": 6, "minute": 2}
